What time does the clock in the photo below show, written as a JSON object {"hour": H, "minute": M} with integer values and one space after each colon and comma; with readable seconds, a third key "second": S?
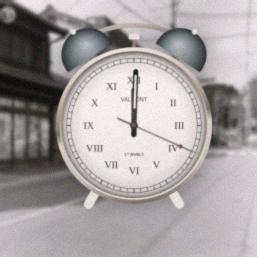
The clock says {"hour": 12, "minute": 0, "second": 19}
